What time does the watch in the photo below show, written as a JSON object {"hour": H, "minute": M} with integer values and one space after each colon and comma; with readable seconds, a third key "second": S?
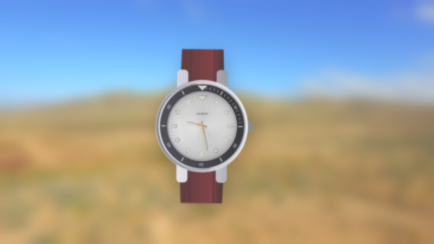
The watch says {"hour": 9, "minute": 28}
